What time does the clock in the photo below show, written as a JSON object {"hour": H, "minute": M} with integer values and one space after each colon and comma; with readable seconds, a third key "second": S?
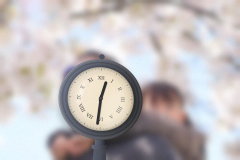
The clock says {"hour": 12, "minute": 31}
